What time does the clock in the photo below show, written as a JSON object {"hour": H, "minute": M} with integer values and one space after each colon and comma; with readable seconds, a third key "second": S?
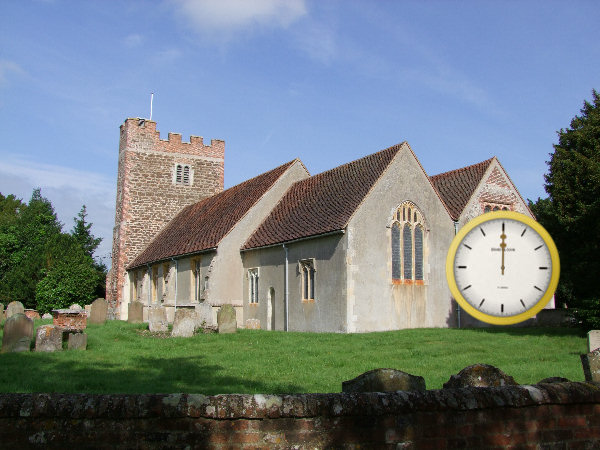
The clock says {"hour": 12, "minute": 0}
